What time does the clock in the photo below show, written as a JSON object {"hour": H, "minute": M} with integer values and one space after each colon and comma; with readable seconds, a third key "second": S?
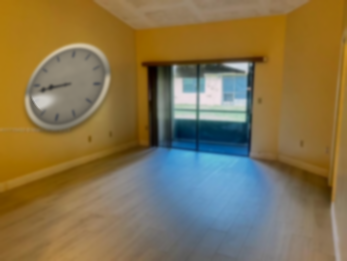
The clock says {"hour": 8, "minute": 43}
